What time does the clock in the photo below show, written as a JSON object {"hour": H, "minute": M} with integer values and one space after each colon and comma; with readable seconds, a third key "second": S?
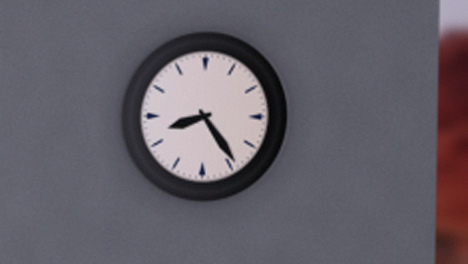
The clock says {"hour": 8, "minute": 24}
